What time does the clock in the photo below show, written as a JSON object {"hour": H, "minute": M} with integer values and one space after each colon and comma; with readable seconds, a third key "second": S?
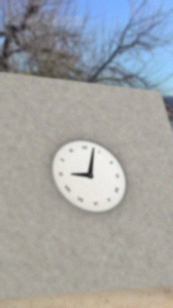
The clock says {"hour": 9, "minute": 3}
